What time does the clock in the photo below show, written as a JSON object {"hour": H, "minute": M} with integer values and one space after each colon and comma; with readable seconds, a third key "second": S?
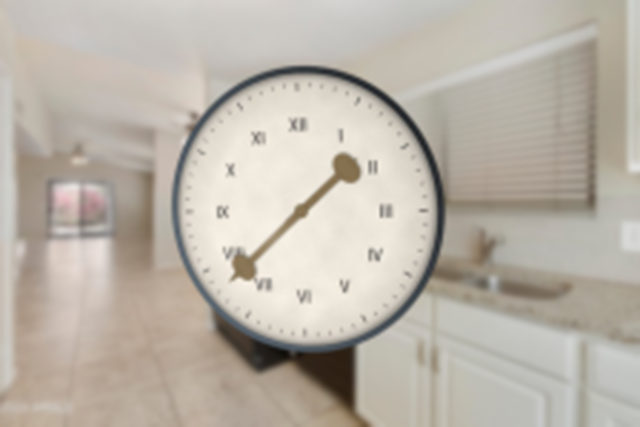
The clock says {"hour": 1, "minute": 38}
